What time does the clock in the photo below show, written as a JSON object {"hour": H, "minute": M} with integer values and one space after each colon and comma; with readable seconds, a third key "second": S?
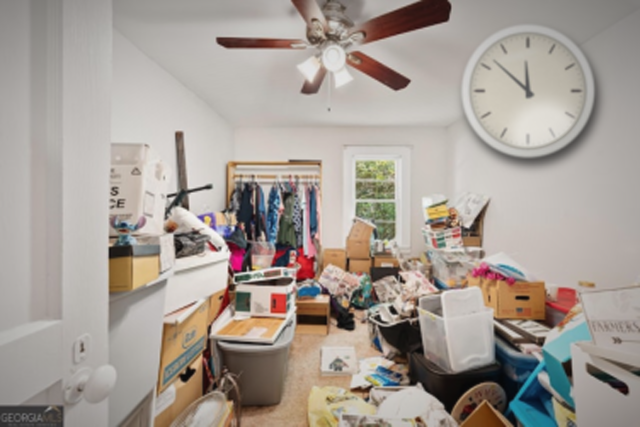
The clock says {"hour": 11, "minute": 52}
